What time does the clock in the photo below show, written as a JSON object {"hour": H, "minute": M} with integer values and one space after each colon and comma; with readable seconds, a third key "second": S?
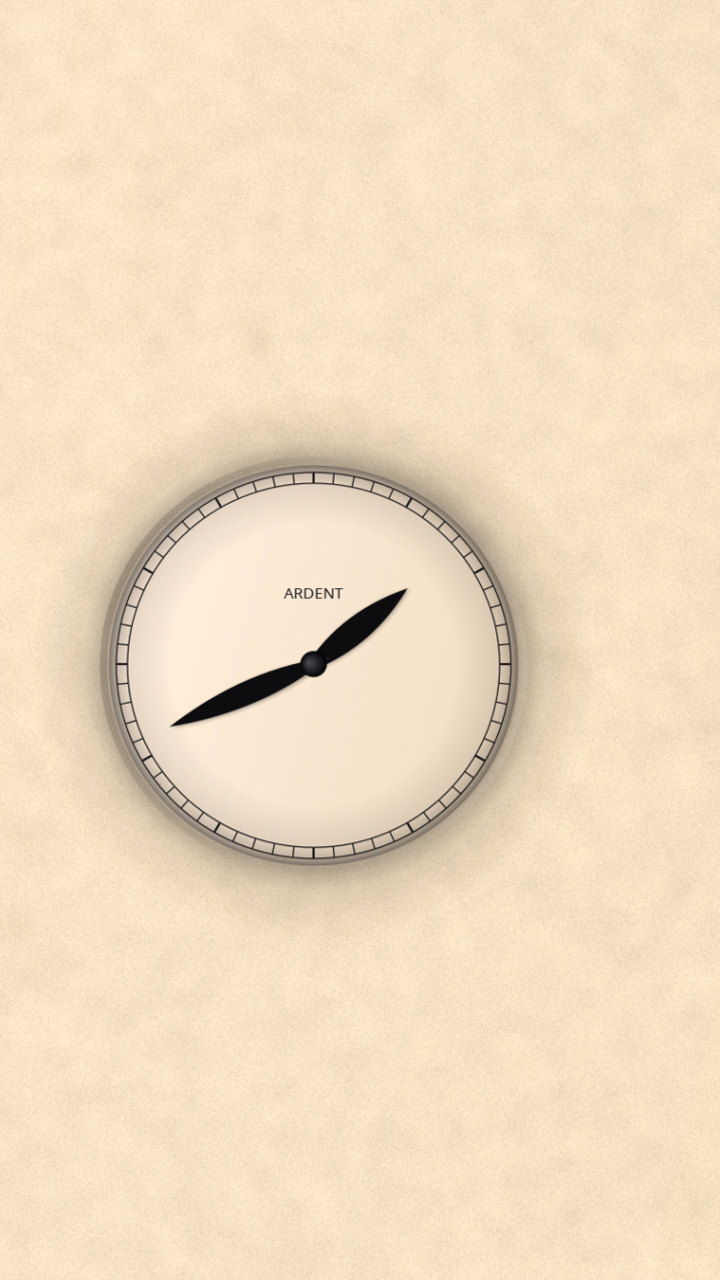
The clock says {"hour": 1, "minute": 41}
